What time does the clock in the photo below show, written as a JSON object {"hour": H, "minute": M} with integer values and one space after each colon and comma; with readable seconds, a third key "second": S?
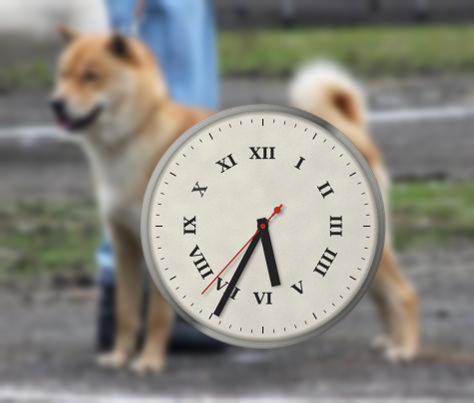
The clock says {"hour": 5, "minute": 34, "second": 37}
